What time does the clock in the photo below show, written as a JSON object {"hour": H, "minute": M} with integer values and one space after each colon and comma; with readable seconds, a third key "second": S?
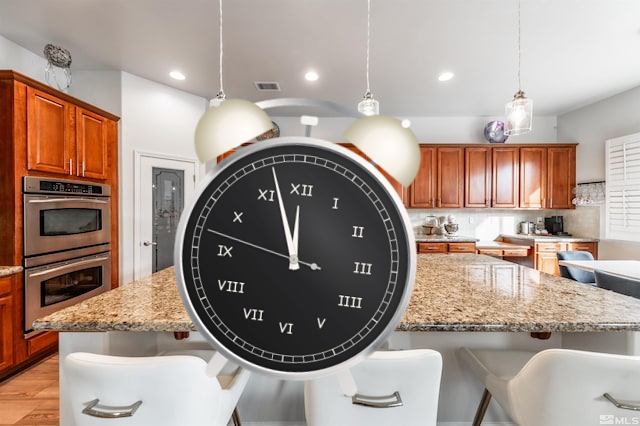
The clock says {"hour": 11, "minute": 56, "second": 47}
